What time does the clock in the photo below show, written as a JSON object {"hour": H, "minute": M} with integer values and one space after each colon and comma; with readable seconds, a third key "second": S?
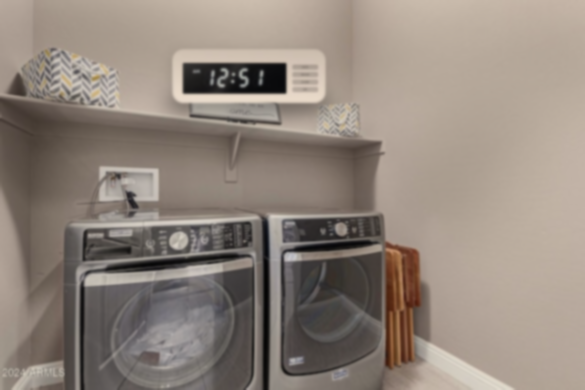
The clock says {"hour": 12, "minute": 51}
